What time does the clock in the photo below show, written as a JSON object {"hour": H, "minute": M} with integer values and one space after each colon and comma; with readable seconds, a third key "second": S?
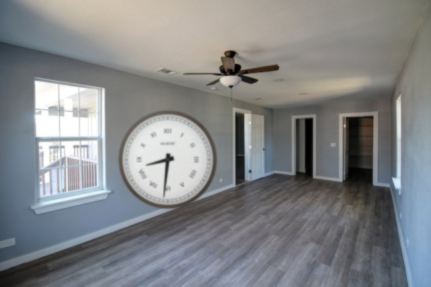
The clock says {"hour": 8, "minute": 31}
